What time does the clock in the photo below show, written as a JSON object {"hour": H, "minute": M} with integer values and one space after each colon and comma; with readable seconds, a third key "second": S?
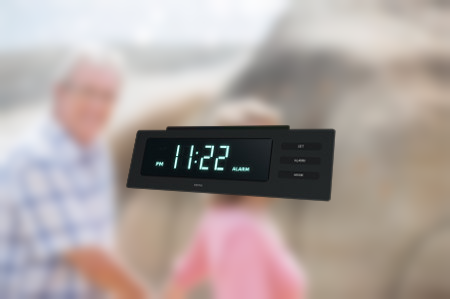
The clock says {"hour": 11, "minute": 22}
